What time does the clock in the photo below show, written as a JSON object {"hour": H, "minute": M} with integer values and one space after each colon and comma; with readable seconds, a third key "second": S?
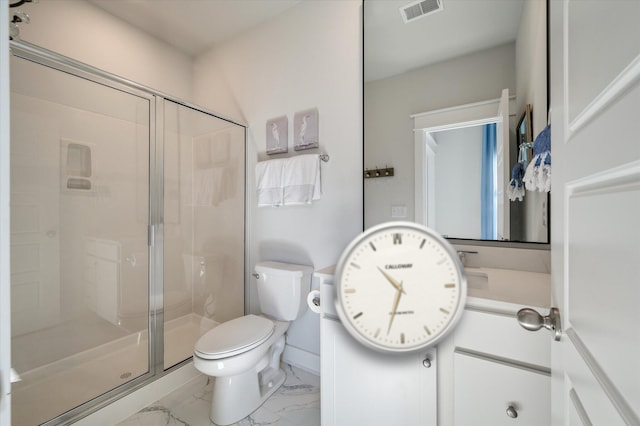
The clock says {"hour": 10, "minute": 33}
